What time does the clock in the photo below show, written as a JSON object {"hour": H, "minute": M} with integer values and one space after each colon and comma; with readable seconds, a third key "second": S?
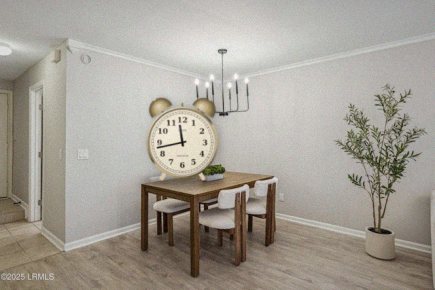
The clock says {"hour": 11, "minute": 43}
